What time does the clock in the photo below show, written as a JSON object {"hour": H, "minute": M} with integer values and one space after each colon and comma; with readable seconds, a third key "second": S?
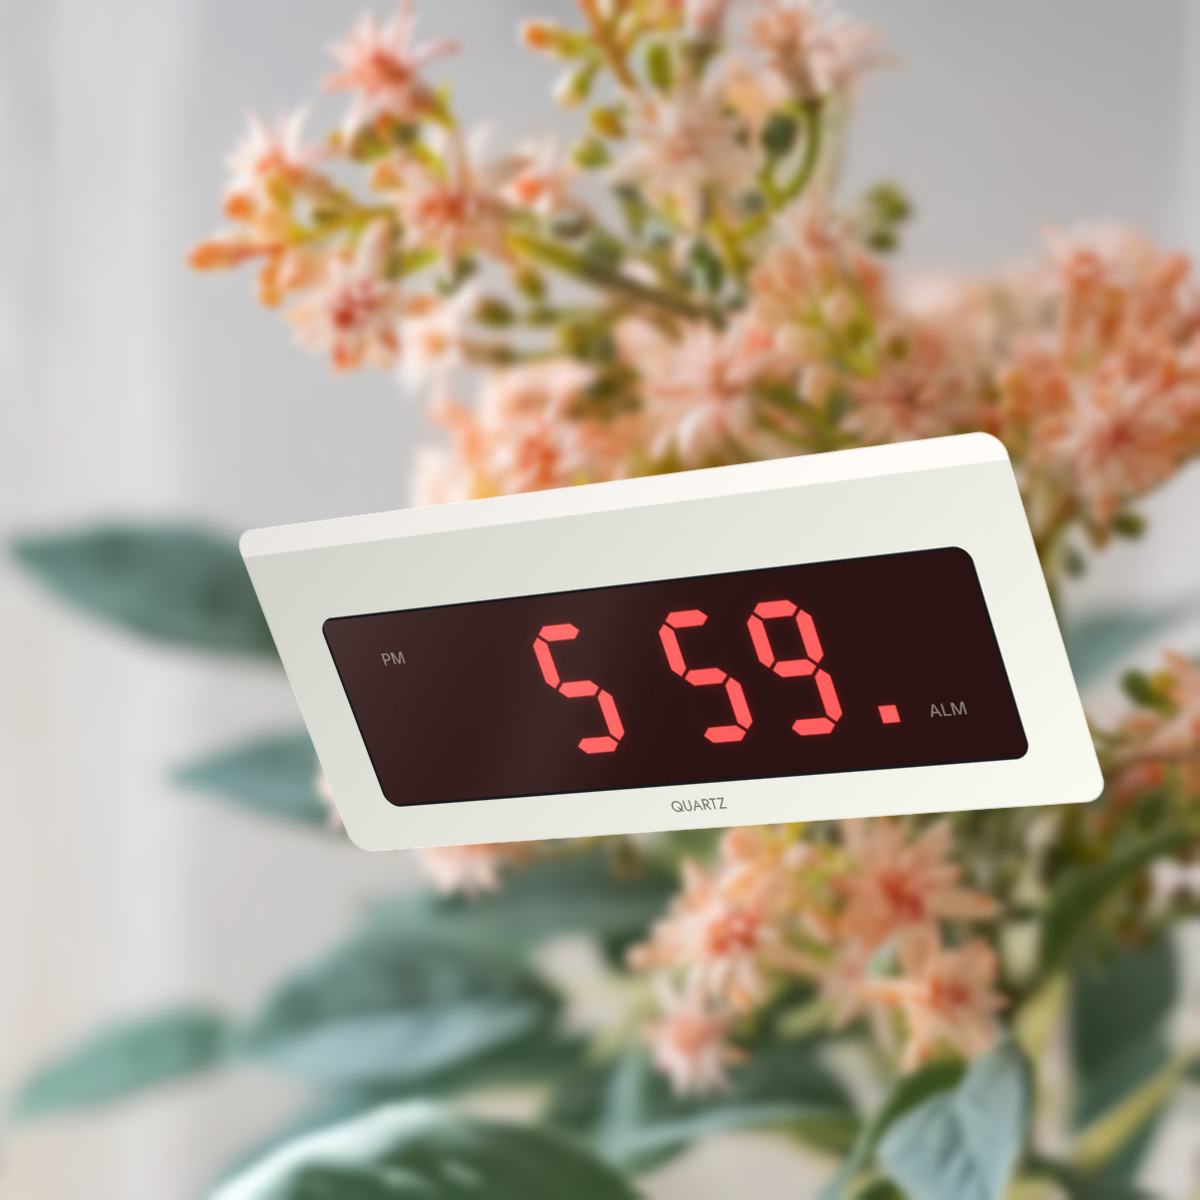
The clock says {"hour": 5, "minute": 59}
